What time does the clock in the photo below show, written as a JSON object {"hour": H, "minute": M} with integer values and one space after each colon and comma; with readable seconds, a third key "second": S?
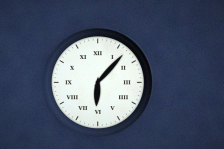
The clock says {"hour": 6, "minute": 7}
